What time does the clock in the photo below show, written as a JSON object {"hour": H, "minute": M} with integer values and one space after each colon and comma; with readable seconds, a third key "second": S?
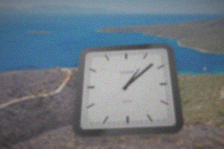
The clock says {"hour": 1, "minute": 8}
